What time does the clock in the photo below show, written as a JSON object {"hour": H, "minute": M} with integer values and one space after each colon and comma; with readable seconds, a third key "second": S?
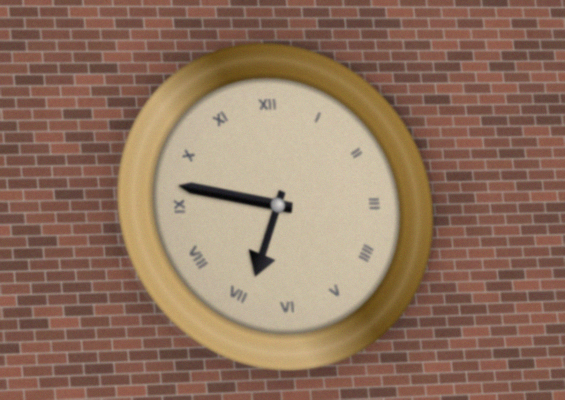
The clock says {"hour": 6, "minute": 47}
